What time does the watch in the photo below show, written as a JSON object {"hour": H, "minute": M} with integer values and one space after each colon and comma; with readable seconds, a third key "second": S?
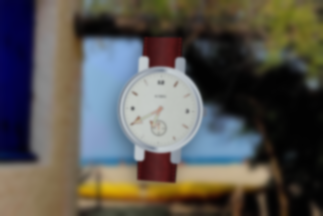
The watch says {"hour": 6, "minute": 40}
